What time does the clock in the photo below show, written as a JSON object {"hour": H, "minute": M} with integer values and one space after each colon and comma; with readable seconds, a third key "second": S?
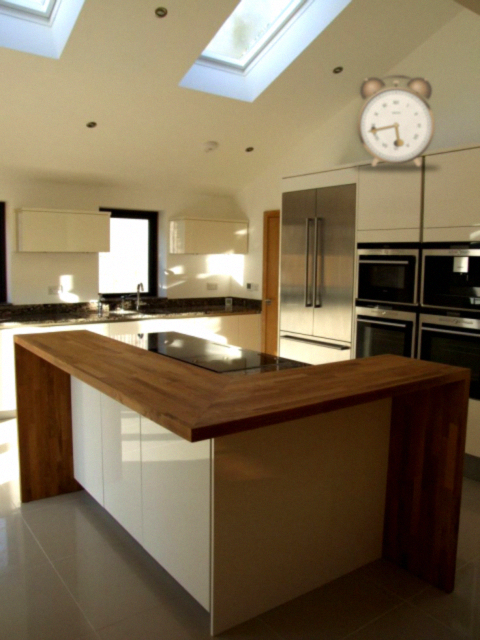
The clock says {"hour": 5, "minute": 43}
